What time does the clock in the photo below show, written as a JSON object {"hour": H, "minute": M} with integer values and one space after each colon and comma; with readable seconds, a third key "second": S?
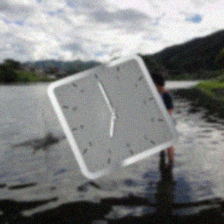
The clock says {"hour": 7, "minute": 0}
